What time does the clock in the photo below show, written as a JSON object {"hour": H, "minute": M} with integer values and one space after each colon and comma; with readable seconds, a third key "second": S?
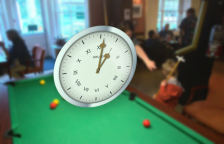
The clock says {"hour": 1, "minute": 1}
